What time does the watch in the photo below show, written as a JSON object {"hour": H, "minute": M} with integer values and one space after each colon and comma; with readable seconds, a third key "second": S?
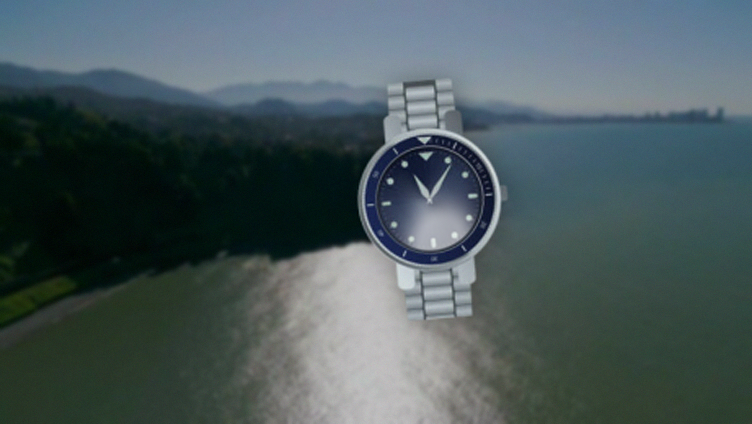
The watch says {"hour": 11, "minute": 6}
